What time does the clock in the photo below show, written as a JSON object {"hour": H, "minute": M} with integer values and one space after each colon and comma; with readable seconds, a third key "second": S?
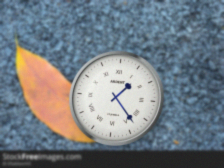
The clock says {"hour": 1, "minute": 23}
